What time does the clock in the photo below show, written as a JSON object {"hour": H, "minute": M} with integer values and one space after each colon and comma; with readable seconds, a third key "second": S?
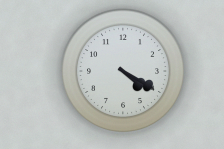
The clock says {"hour": 4, "minute": 20}
